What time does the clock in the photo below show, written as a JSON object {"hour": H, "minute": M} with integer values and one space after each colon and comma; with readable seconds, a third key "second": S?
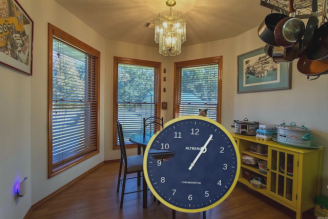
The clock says {"hour": 1, "minute": 5}
